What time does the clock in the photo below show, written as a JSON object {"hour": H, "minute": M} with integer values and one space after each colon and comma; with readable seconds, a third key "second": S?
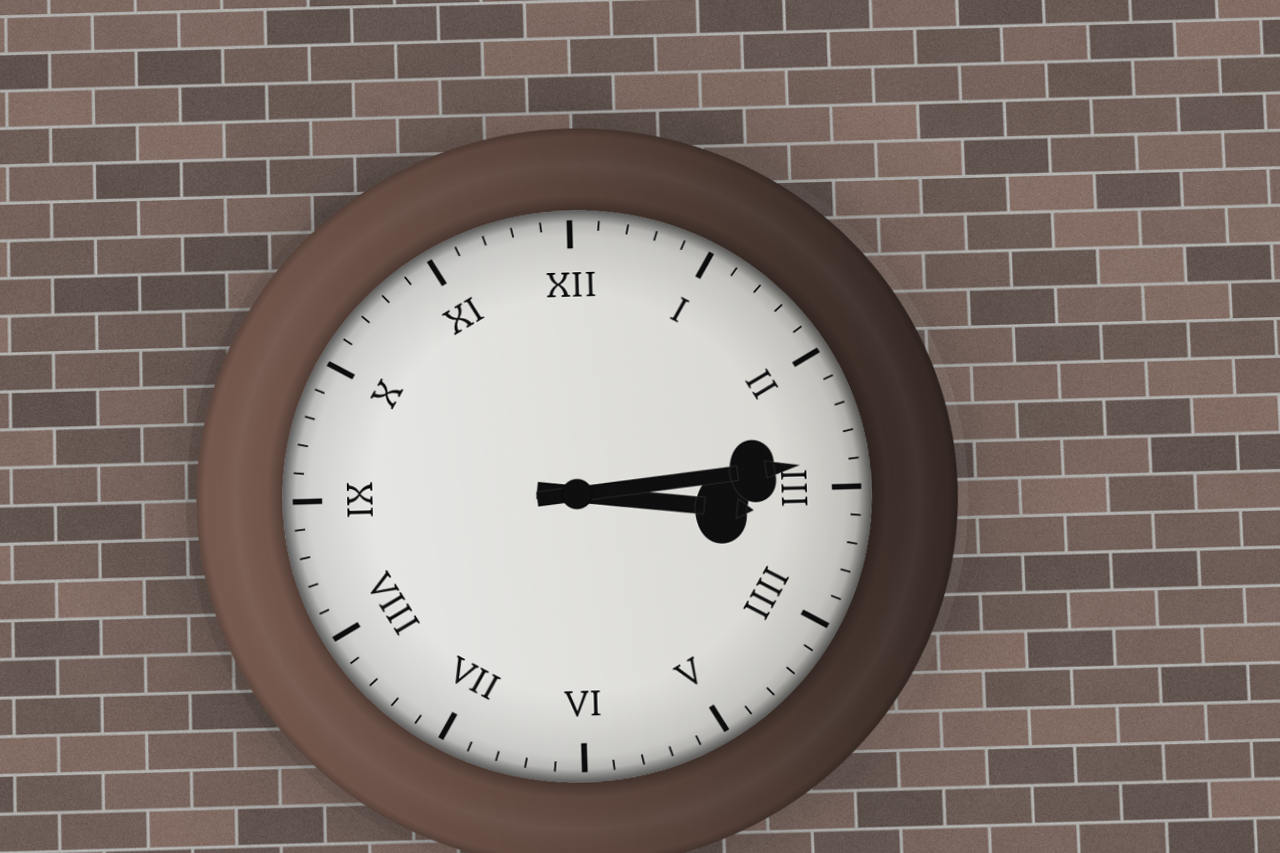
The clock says {"hour": 3, "minute": 14}
